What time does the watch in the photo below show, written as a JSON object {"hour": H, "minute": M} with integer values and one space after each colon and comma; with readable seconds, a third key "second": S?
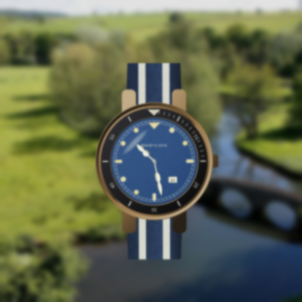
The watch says {"hour": 10, "minute": 28}
